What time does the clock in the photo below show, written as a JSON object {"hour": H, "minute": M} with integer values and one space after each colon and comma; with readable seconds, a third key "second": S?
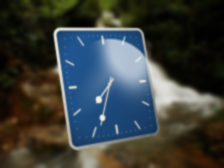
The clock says {"hour": 7, "minute": 34}
